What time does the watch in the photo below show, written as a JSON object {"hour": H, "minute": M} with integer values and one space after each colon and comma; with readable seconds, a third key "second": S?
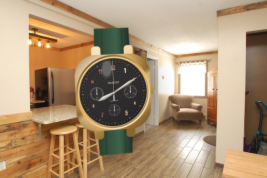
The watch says {"hour": 8, "minute": 10}
